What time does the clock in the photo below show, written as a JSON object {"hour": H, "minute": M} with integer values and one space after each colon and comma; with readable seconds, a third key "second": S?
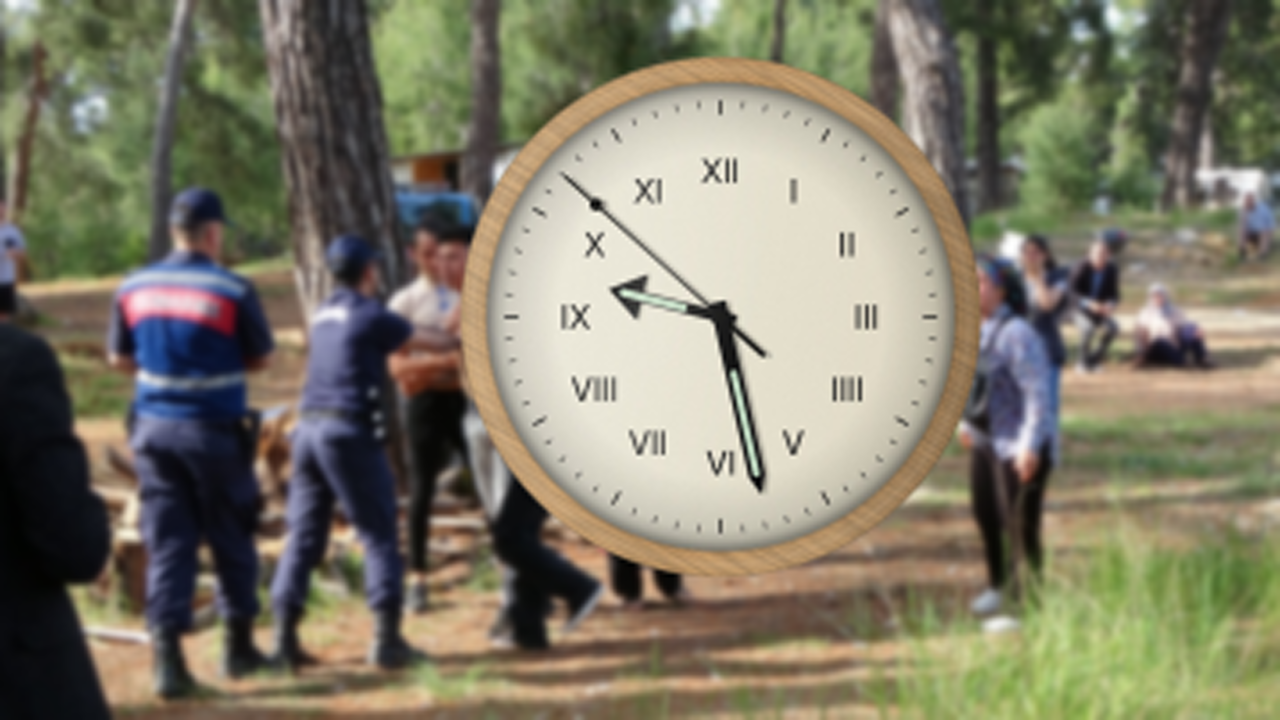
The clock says {"hour": 9, "minute": 27, "second": 52}
